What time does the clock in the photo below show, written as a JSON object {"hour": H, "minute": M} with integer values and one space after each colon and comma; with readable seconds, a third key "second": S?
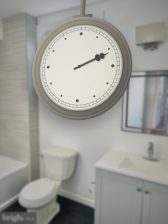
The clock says {"hour": 2, "minute": 11}
